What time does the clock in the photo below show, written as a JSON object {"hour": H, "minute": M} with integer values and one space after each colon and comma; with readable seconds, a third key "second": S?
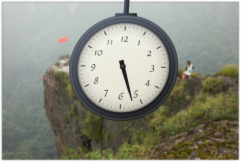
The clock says {"hour": 5, "minute": 27}
